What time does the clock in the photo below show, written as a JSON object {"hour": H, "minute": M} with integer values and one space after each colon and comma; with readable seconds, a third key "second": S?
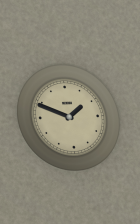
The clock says {"hour": 1, "minute": 49}
